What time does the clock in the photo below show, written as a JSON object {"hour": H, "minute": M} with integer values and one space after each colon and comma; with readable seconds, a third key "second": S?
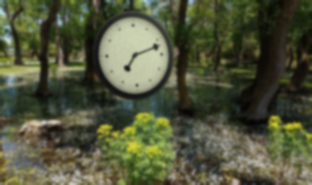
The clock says {"hour": 7, "minute": 12}
